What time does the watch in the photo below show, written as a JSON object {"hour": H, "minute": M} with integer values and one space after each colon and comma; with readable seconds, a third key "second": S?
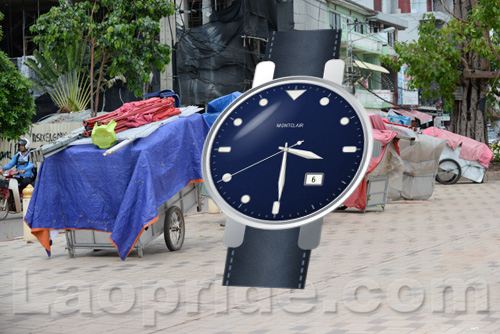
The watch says {"hour": 3, "minute": 29, "second": 40}
